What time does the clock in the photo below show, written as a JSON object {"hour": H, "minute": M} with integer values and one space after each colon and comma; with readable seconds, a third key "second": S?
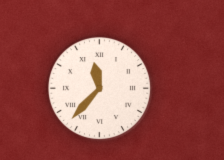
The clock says {"hour": 11, "minute": 37}
